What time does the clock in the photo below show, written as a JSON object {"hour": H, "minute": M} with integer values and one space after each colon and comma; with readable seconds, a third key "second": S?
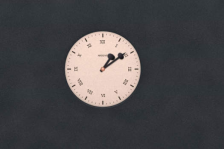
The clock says {"hour": 1, "minute": 9}
